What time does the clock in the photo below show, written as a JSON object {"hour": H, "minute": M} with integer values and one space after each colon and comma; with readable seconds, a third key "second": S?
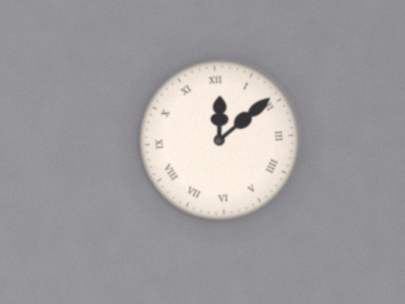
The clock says {"hour": 12, "minute": 9}
